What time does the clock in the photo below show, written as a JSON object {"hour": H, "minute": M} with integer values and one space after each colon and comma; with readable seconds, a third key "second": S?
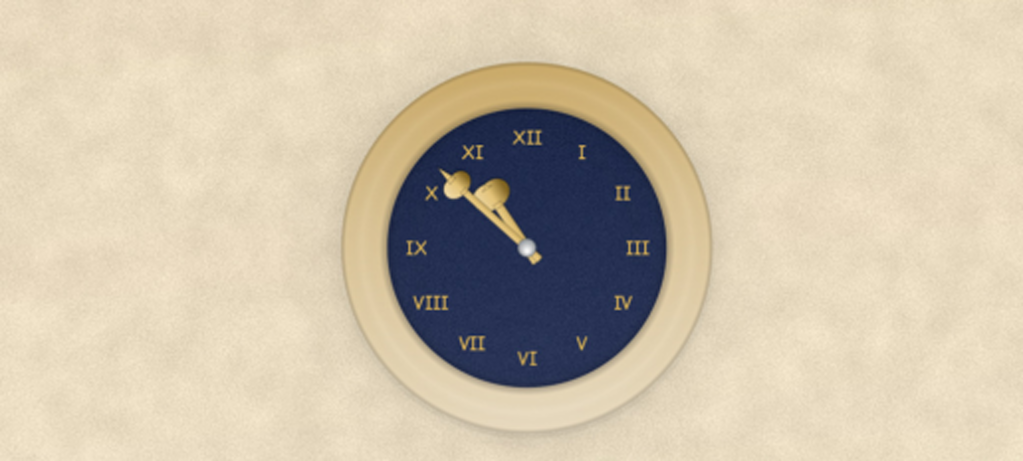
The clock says {"hour": 10, "minute": 52}
